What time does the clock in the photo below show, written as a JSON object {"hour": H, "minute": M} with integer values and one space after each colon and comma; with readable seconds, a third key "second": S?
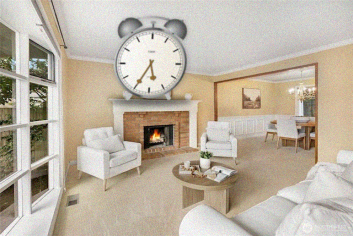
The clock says {"hour": 5, "minute": 35}
